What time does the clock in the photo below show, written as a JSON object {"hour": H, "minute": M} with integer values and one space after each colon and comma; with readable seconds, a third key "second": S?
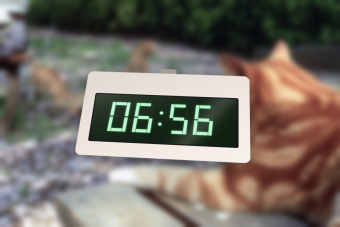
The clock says {"hour": 6, "minute": 56}
